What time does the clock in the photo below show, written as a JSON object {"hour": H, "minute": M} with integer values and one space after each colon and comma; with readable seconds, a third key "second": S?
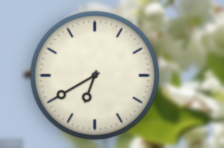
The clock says {"hour": 6, "minute": 40}
